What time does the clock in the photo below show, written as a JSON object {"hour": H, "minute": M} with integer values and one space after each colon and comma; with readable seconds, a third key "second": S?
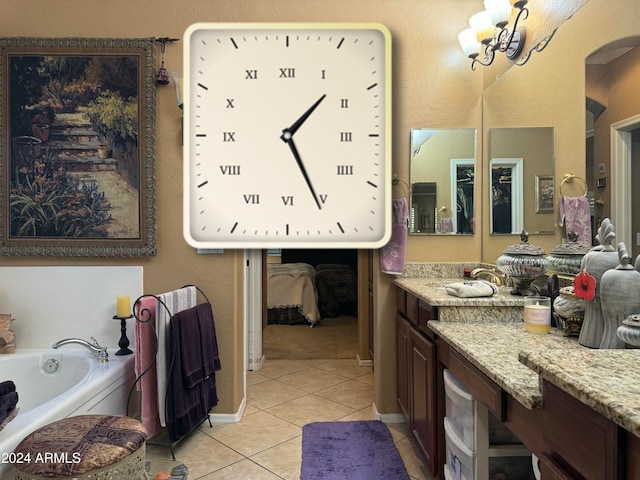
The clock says {"hour": 1, "minute": 26}
